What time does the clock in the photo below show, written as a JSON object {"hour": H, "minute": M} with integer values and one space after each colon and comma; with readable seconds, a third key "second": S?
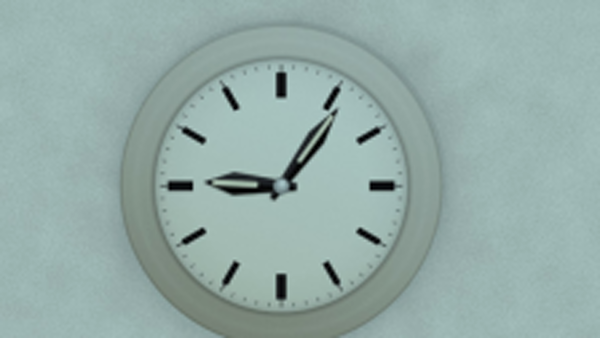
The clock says {"hour": 9, "minute": 6}
